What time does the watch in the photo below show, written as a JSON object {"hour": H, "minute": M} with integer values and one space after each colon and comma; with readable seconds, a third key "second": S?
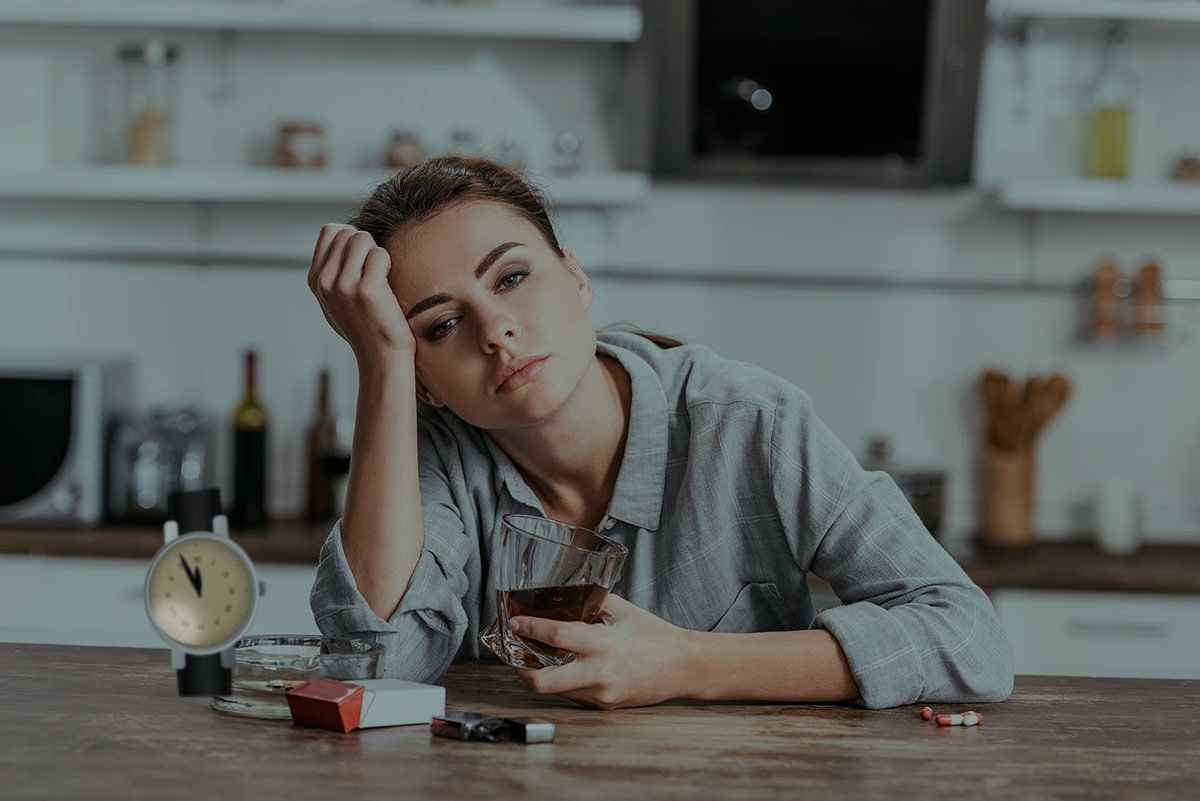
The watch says {"hour": 11, "minute": 56}
